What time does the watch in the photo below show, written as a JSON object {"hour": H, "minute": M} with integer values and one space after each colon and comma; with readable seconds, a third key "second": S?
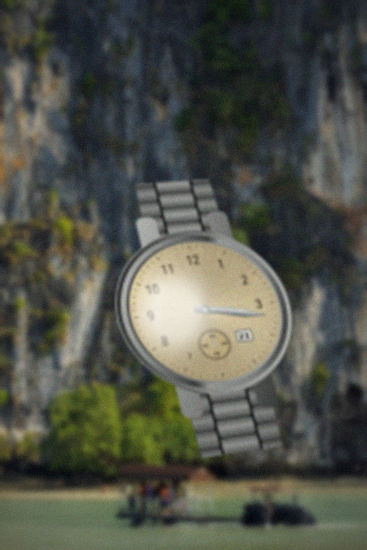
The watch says {"hour": 3, "minute": 17}
